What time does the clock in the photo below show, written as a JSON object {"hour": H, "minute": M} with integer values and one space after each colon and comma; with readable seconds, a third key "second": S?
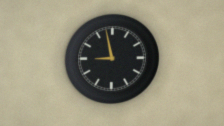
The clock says {"hour": 8, "minute": 58}
